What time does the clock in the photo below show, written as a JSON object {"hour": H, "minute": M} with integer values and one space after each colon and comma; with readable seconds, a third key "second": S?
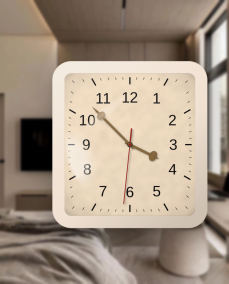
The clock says {"hour": 3, "minute": 52, "second": 31}
